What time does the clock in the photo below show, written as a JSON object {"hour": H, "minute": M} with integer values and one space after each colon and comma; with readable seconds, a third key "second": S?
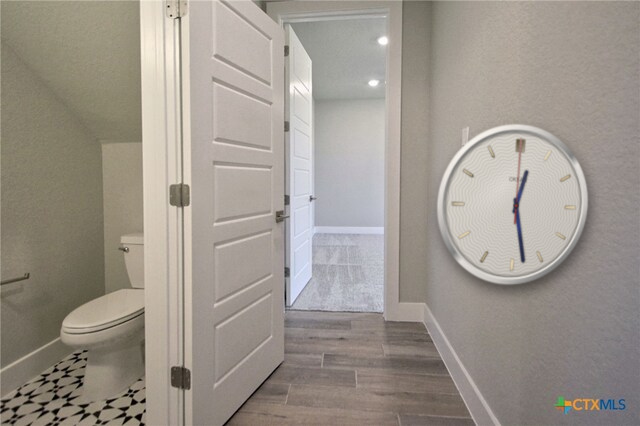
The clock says {"hour": 12, "minute": 28, "second": 0}
